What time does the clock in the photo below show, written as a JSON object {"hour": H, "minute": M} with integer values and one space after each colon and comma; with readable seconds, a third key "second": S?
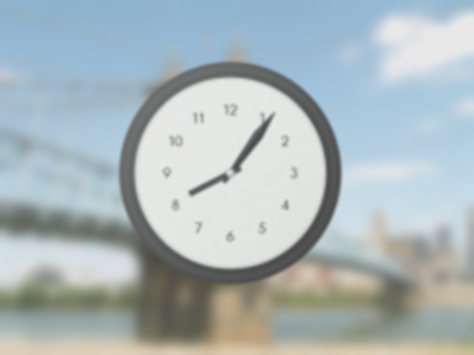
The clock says {"hour": 8, "minute": 6}
